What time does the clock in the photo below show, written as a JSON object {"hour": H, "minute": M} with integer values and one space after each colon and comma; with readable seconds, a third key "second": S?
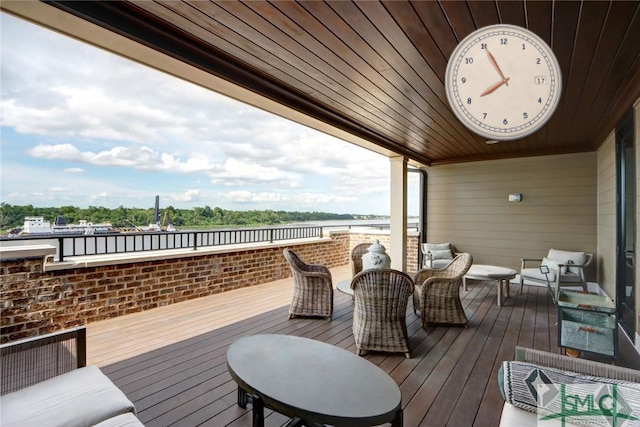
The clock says {"hour": 7, "minute": 55}
